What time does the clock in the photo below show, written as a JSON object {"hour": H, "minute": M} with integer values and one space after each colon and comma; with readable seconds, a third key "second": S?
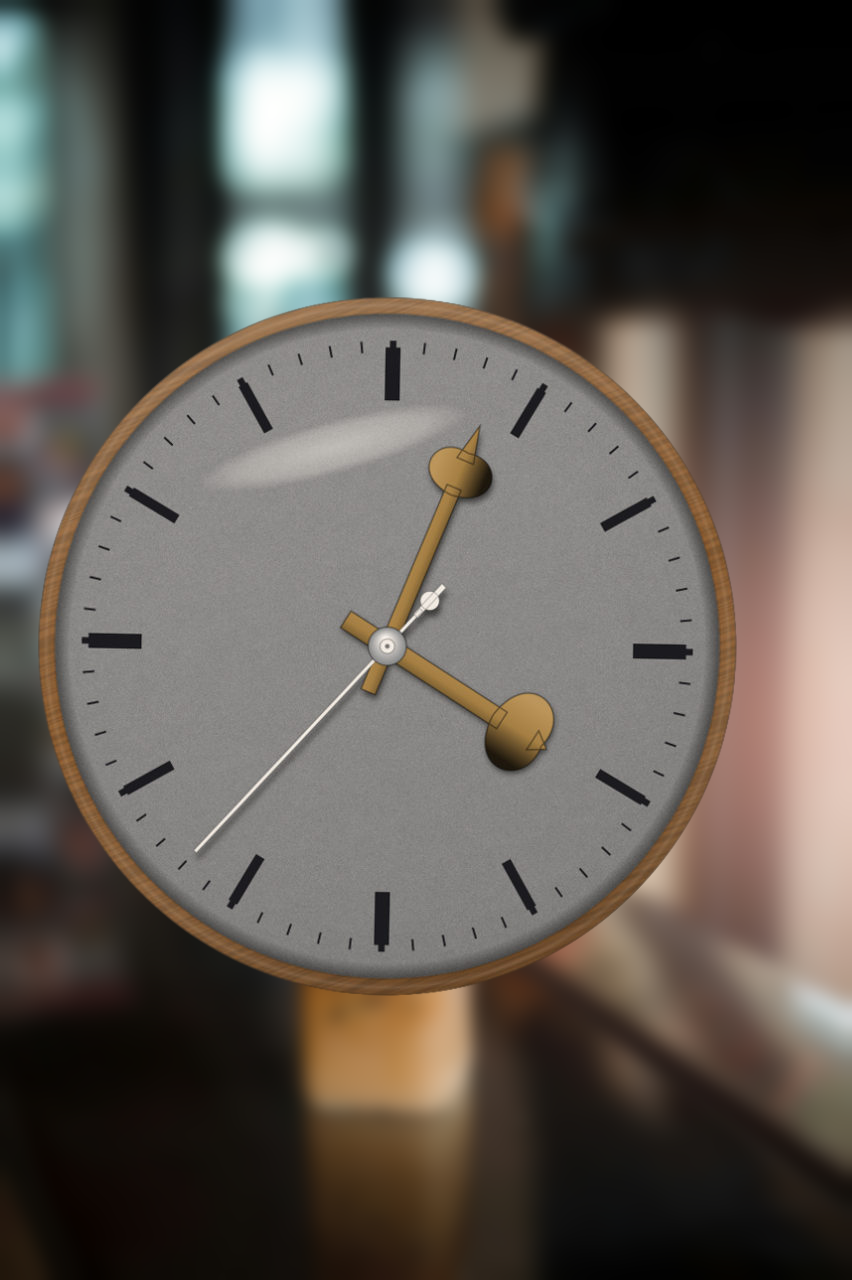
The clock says {"hour": 4, "minute": 3, "second": 37}
